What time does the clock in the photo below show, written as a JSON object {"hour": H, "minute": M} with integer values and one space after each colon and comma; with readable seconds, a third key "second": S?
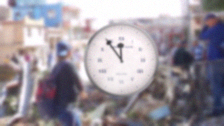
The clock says {"hour": 11, "minute": 54}
